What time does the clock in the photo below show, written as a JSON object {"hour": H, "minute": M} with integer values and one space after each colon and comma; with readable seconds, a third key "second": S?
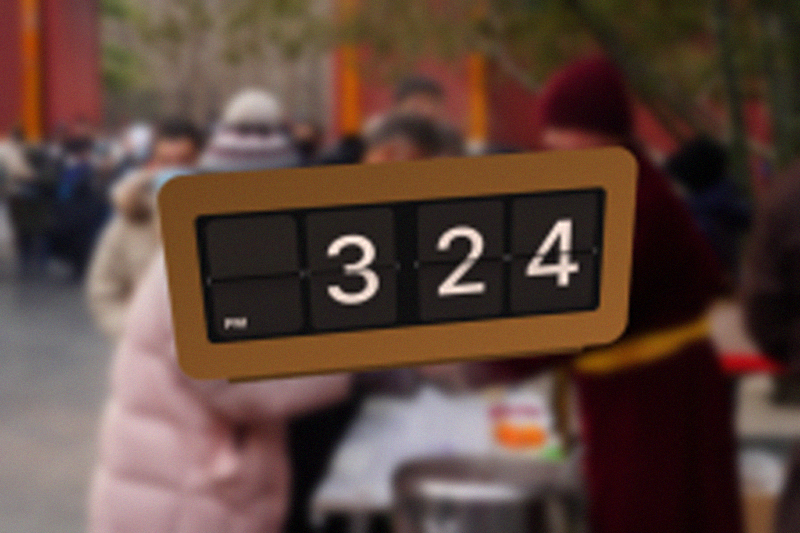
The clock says {"hour": 3, "minute": 24}
